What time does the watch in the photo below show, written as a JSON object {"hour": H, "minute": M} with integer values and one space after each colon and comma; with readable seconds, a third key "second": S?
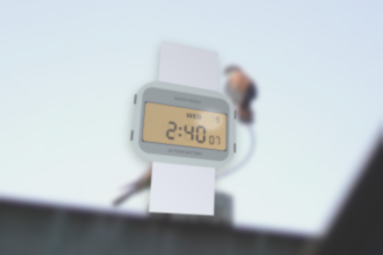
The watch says {"hour": 2, "minute": 40}
